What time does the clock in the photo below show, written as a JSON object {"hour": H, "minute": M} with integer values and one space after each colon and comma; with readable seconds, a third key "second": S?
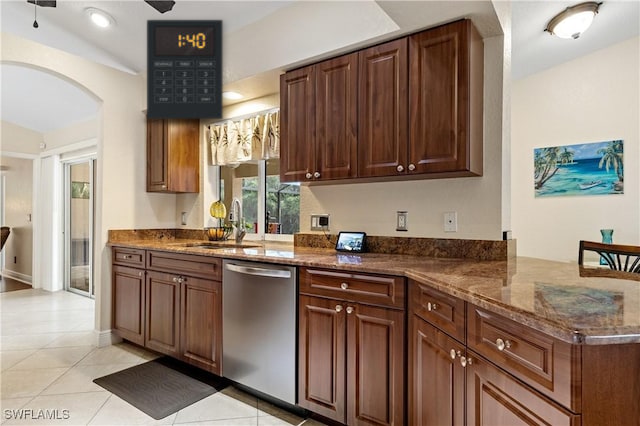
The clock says {"hour": 1, "minute": 40}
